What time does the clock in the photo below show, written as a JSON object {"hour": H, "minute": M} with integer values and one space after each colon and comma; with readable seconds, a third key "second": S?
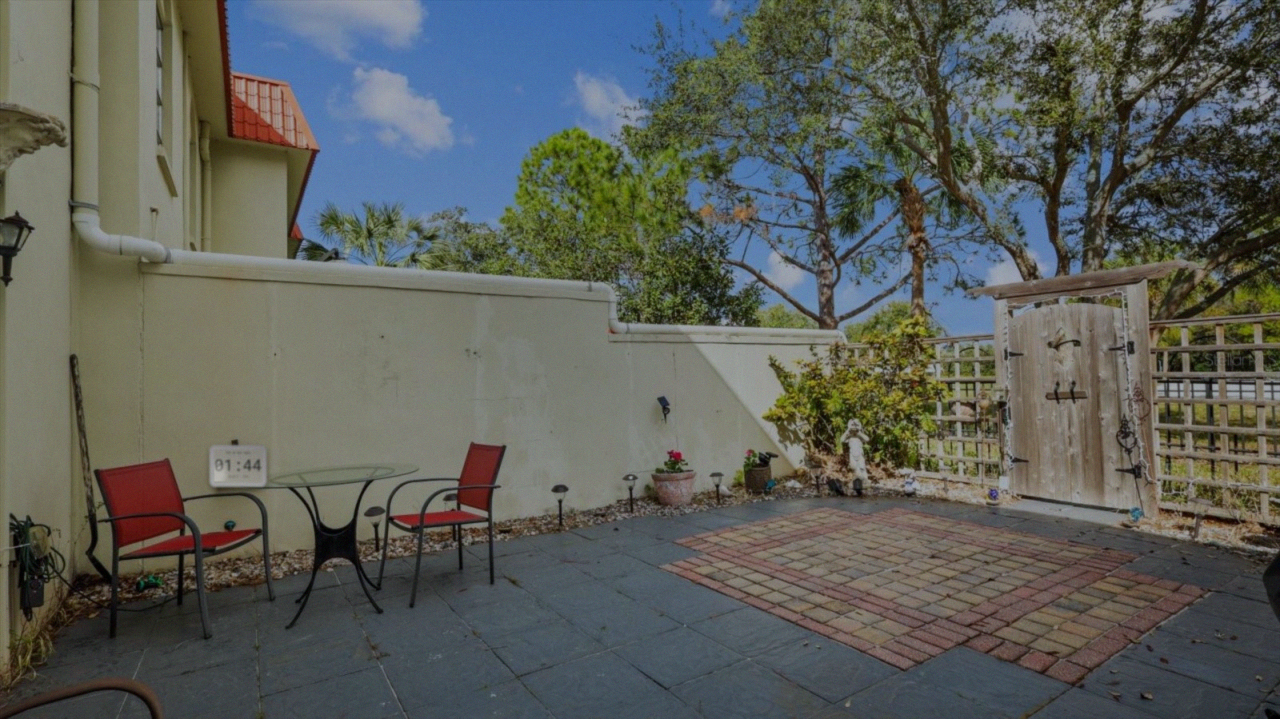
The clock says {"hour": 1, "minute": 44}
